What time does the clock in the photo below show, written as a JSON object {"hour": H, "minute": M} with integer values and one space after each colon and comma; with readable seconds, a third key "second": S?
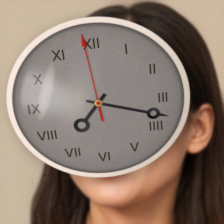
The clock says {"hour": 7, "minute": 17, "second": 59}
